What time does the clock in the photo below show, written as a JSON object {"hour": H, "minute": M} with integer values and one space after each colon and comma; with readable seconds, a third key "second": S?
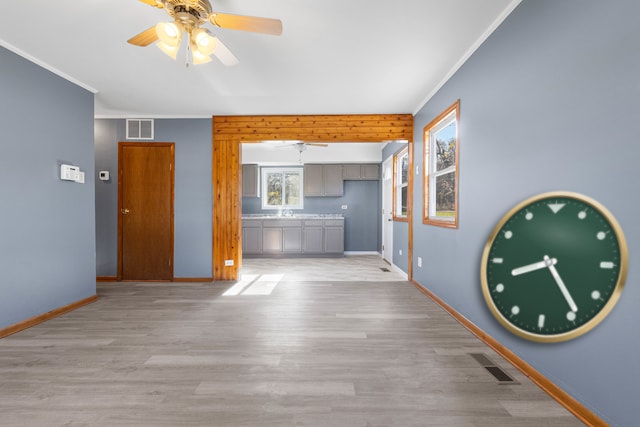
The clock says {"hour": 8, "minute": 24}
